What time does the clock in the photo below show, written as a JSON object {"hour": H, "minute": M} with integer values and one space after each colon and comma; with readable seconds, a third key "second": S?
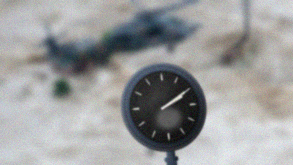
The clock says {"hour": 2, "minute": 10}
